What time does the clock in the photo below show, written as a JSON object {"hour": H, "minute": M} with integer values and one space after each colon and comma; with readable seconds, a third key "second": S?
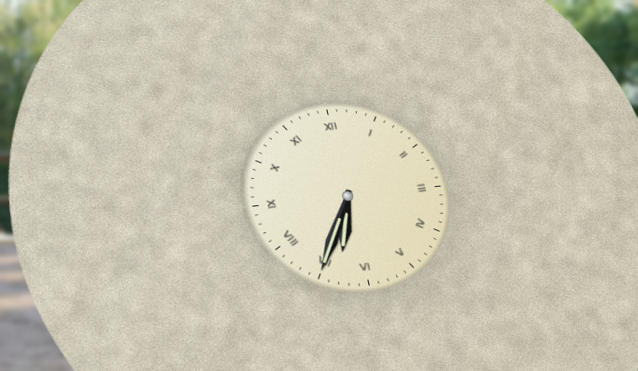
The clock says {"hour": 6, "minute": 35}
